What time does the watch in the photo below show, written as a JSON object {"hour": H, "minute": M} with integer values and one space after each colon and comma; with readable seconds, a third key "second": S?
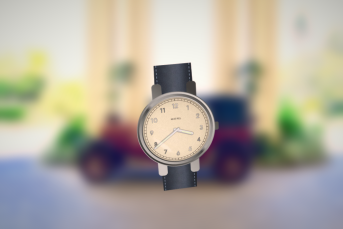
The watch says {"hour": 3, "minute": 39}
